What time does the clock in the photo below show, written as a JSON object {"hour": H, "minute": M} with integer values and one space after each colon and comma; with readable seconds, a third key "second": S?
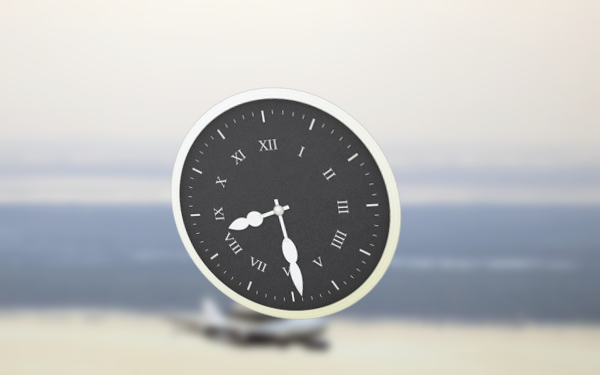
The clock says {"hour": 8, "minute": 29}
